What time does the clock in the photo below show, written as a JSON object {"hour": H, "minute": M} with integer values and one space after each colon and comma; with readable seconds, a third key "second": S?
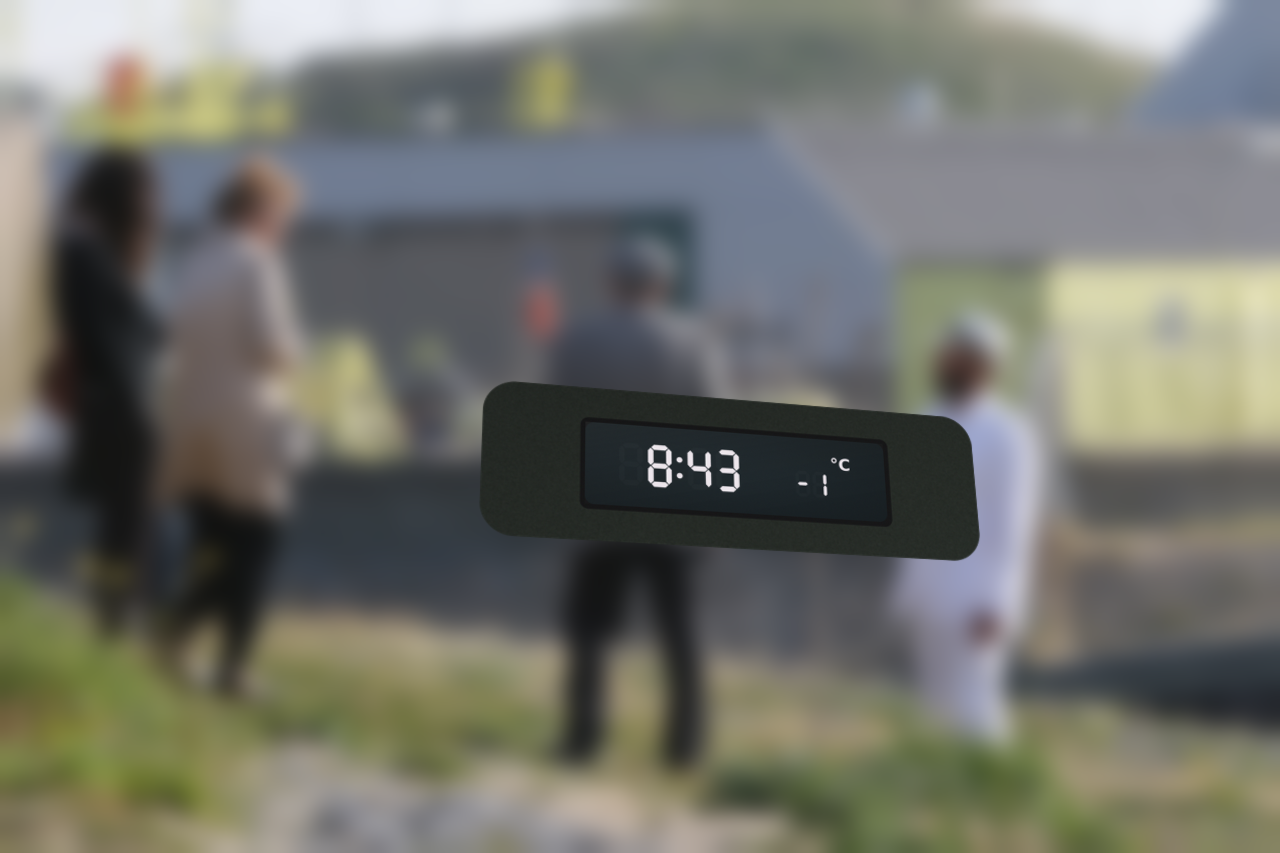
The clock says {"hour": 8, "minute": 43}
